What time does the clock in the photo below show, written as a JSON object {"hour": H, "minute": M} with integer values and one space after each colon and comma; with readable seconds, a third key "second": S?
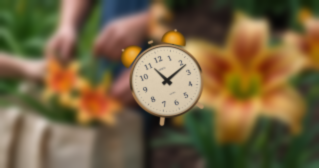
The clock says {"hour": 11, "minute": 12}
